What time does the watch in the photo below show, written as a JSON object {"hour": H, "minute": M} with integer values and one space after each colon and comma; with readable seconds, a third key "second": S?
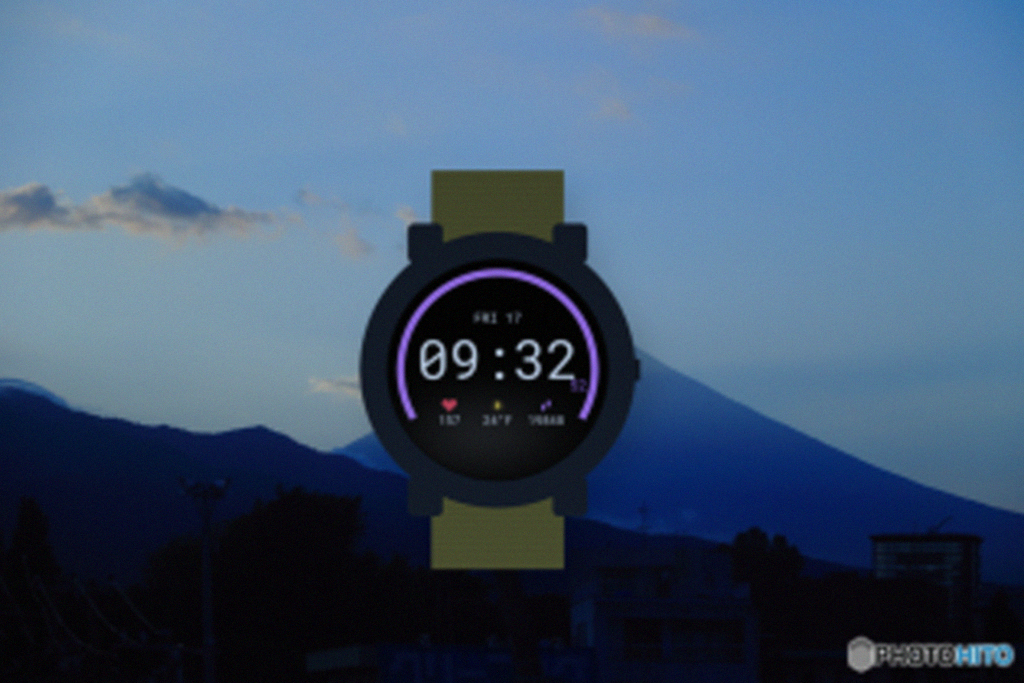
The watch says {"hour": 9, "minute": 32}
